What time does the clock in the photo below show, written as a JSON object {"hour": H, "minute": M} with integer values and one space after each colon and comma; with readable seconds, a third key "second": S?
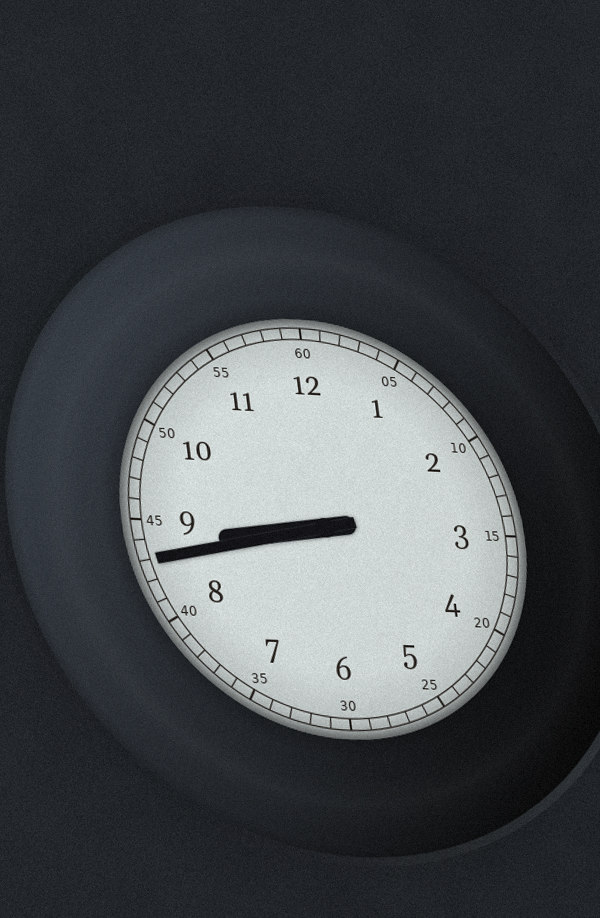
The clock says {"hour": 8, "minute": 43}
